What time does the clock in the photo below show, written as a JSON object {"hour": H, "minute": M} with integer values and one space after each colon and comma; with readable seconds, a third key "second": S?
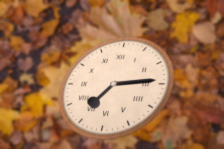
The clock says {"hour": 7, "minute": 14}
